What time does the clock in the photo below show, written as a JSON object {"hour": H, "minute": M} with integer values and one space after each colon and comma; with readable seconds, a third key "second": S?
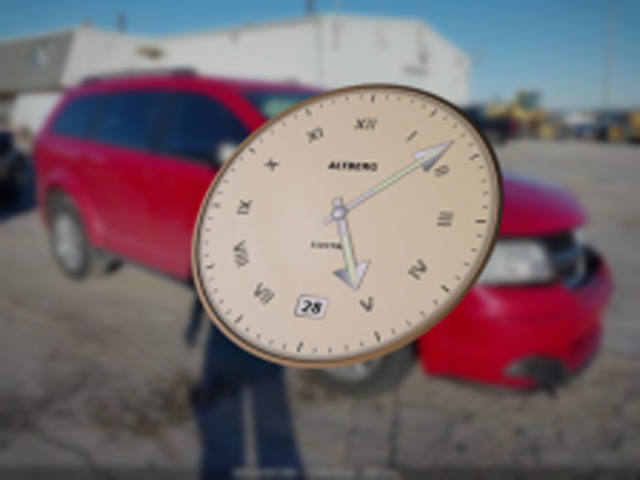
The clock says {"hour": 5, "minute": 8}
